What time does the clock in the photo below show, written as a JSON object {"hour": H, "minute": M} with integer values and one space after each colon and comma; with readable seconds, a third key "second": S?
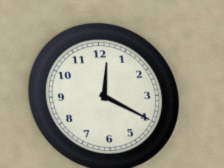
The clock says {"hour": 12, "minute": 20}
